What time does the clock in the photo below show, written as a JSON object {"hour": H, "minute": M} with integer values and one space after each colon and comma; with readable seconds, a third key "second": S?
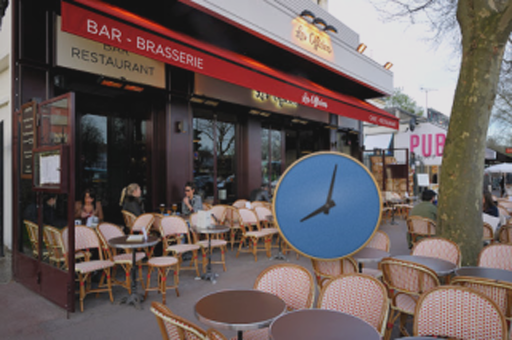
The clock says {"hour": 8, "minute": 2}
